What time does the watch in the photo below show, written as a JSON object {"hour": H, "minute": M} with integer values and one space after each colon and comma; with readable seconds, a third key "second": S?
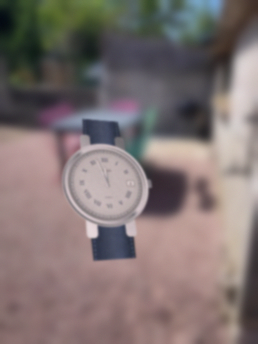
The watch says {"hour": 11, "minute": 57}
